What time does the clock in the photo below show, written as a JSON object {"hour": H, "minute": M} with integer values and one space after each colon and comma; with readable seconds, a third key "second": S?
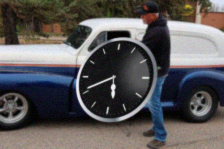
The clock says {"hour": 5, "minute": 41}
